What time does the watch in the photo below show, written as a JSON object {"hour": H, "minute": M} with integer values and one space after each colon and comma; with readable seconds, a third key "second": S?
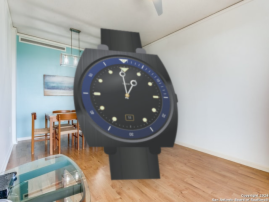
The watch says {"hour": 12, "minute": 59}
